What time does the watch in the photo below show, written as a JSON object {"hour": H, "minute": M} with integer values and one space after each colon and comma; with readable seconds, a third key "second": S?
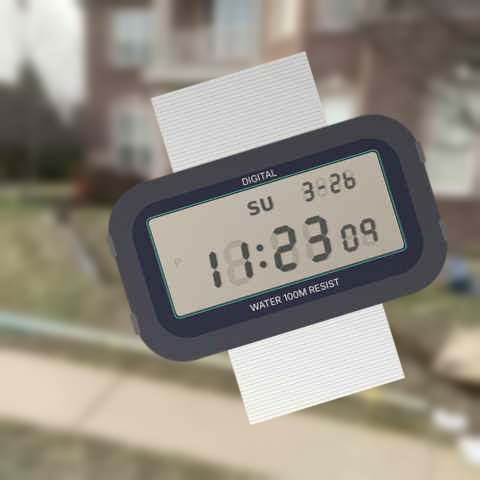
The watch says {"hour": 11, "minute": 23, "second": 9}
